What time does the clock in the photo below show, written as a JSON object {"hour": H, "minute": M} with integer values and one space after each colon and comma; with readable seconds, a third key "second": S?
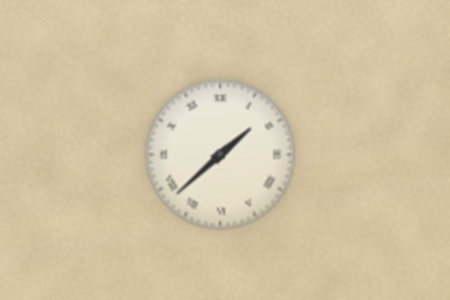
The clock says {"hour": 1, "minute": 38}
